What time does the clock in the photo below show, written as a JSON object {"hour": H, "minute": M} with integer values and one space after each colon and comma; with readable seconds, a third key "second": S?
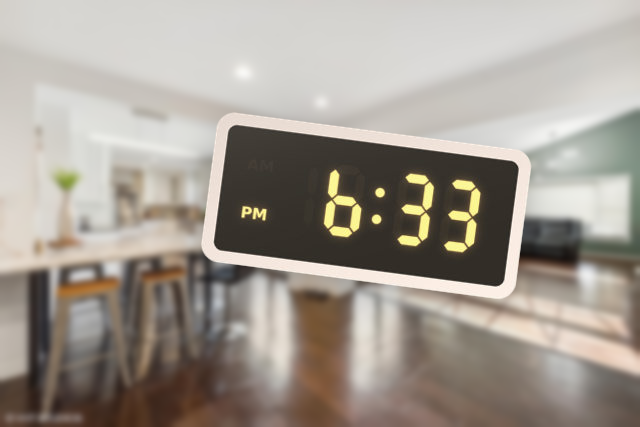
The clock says {"hour": 6, "minute": 33}
